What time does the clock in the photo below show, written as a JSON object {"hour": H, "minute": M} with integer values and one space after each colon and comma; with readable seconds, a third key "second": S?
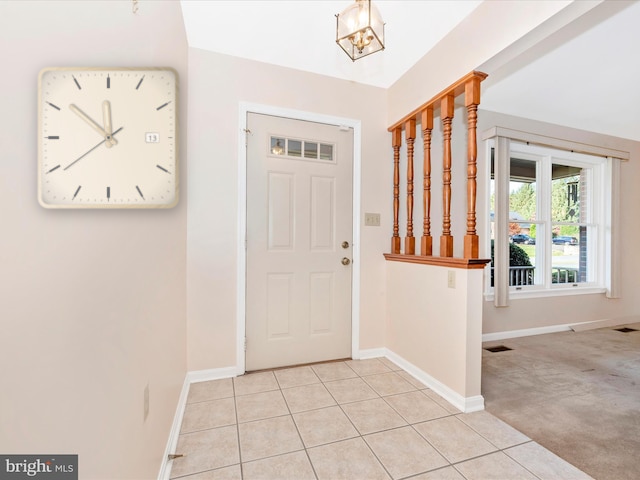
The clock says {"hour": 11, "minute": 51, "second": 39}
